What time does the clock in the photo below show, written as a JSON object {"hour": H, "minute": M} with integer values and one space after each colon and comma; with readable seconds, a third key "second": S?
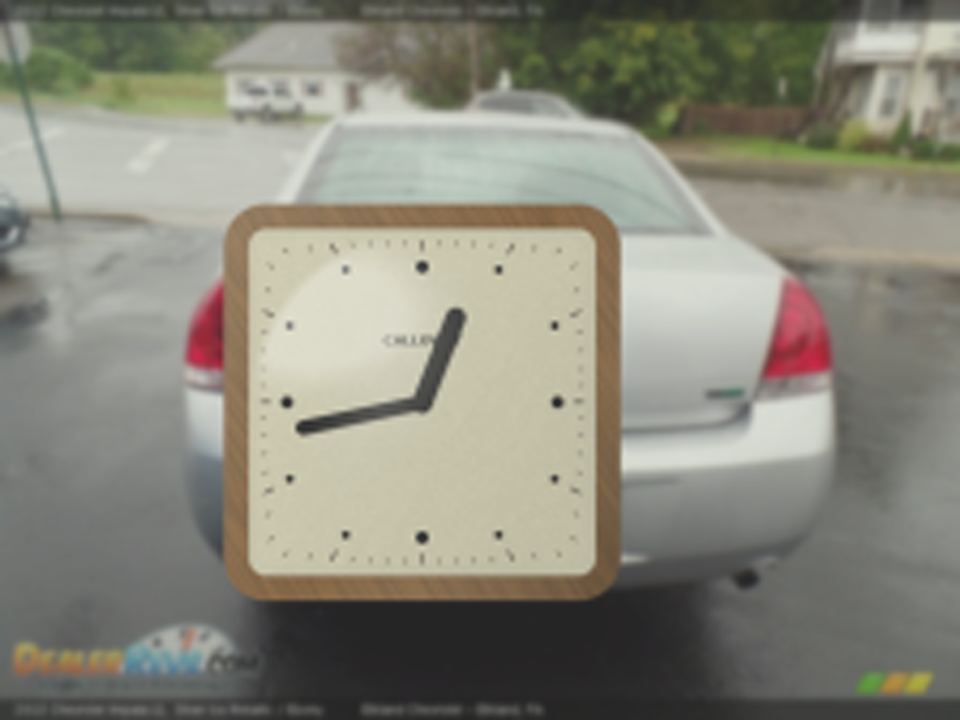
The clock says {"hour": 12, "minute": 43}
